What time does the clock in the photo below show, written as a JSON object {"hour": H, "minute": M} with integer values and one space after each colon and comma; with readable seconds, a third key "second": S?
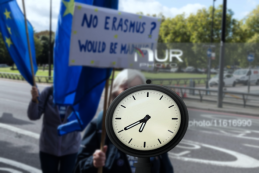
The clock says {"hour": 6, "minute": 40}
